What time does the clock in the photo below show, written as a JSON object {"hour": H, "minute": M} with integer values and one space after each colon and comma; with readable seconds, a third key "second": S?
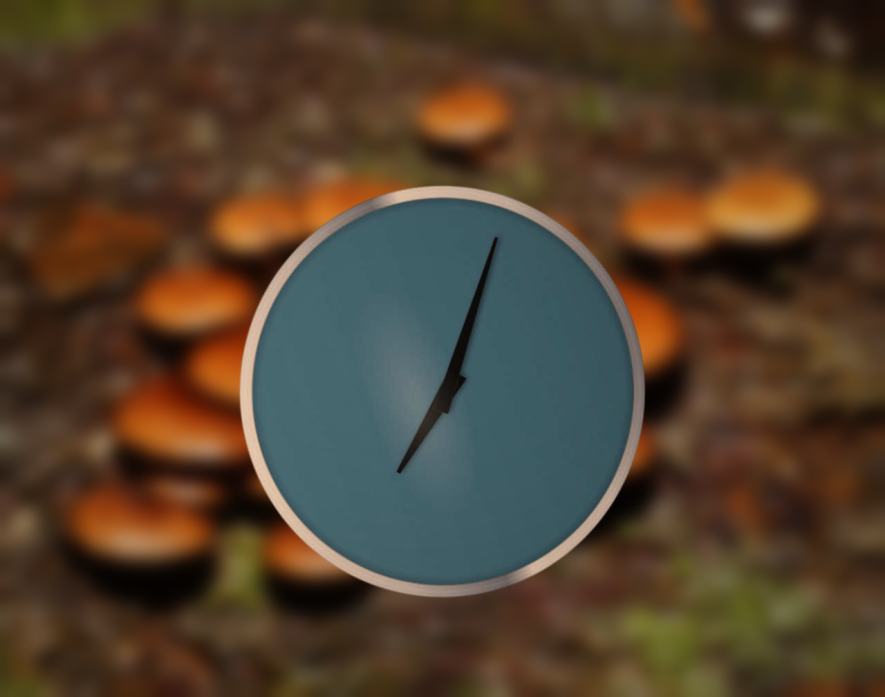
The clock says {"hour": 7, "minute": 3}
